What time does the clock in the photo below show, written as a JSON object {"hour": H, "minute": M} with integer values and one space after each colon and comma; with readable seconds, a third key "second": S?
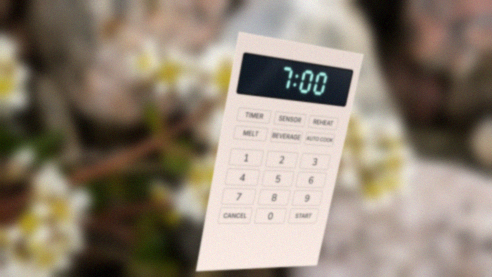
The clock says {"hour": 7, "minute": 0}
